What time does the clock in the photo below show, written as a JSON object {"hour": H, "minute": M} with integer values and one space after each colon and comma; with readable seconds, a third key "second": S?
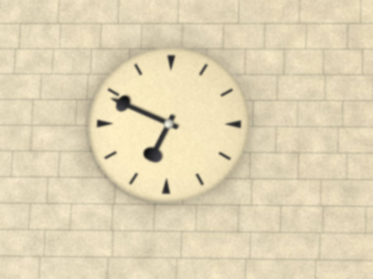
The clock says {"hour": 6, "minute": 49}
